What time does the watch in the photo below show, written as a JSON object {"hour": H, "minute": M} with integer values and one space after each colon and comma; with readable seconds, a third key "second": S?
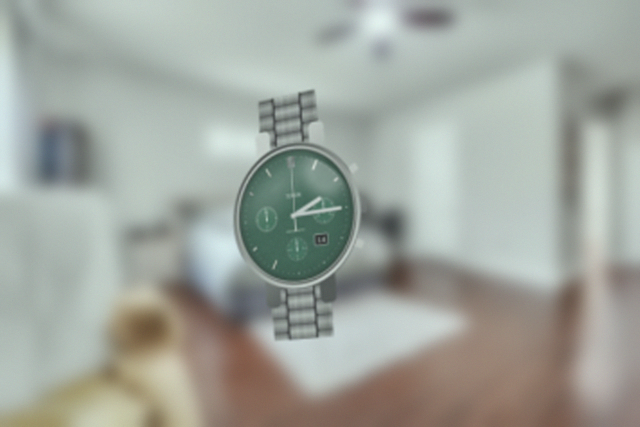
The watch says {"hour": 2, "minute": 15}
